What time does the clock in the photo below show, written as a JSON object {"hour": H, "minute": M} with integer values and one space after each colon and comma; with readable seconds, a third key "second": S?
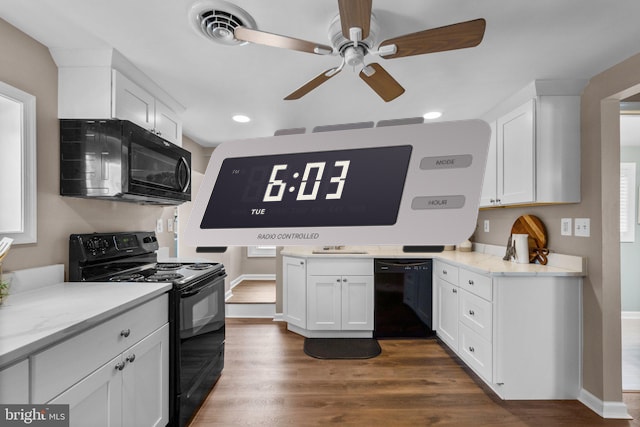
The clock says {"hour": 6, "minute": 3}
